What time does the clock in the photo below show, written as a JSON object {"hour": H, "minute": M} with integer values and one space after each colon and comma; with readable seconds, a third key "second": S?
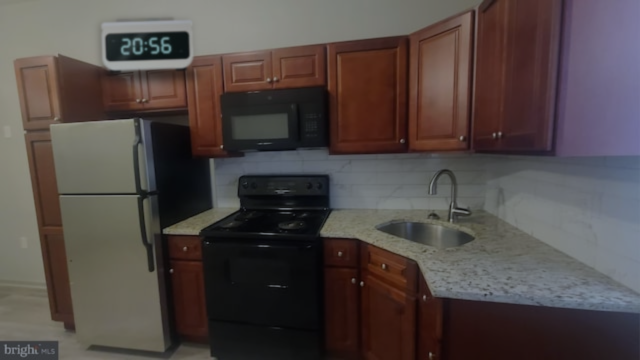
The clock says {"hour": 20, "minute": 56}
